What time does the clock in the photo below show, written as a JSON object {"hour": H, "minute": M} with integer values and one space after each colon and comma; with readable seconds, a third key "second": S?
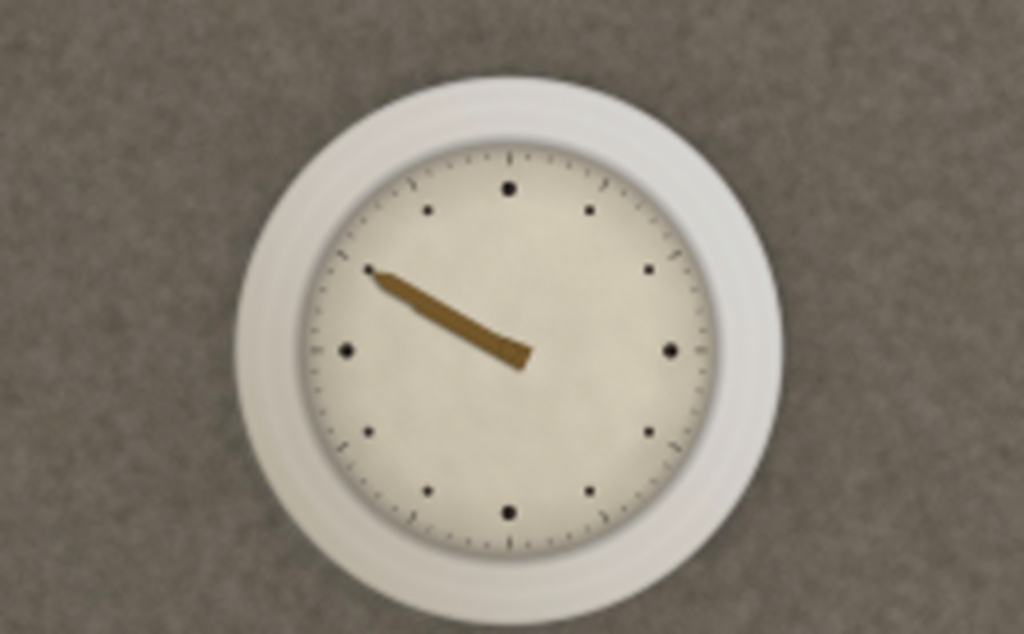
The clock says {"hour": 9, "minute": 50}
